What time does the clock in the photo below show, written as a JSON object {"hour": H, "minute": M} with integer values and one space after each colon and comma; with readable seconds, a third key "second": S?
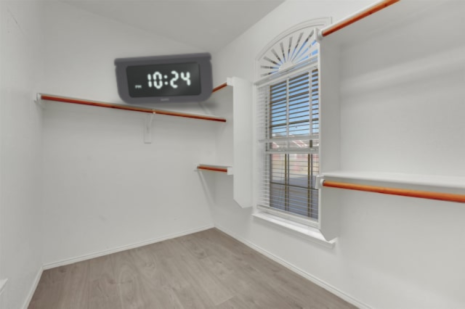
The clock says {"hour": 10, "minute": 24}
